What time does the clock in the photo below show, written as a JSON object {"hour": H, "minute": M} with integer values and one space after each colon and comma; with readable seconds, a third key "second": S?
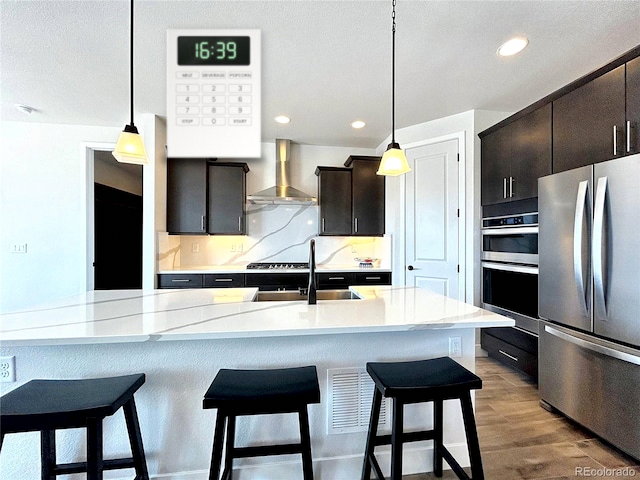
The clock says {"hour": 16, "minute": 39}
